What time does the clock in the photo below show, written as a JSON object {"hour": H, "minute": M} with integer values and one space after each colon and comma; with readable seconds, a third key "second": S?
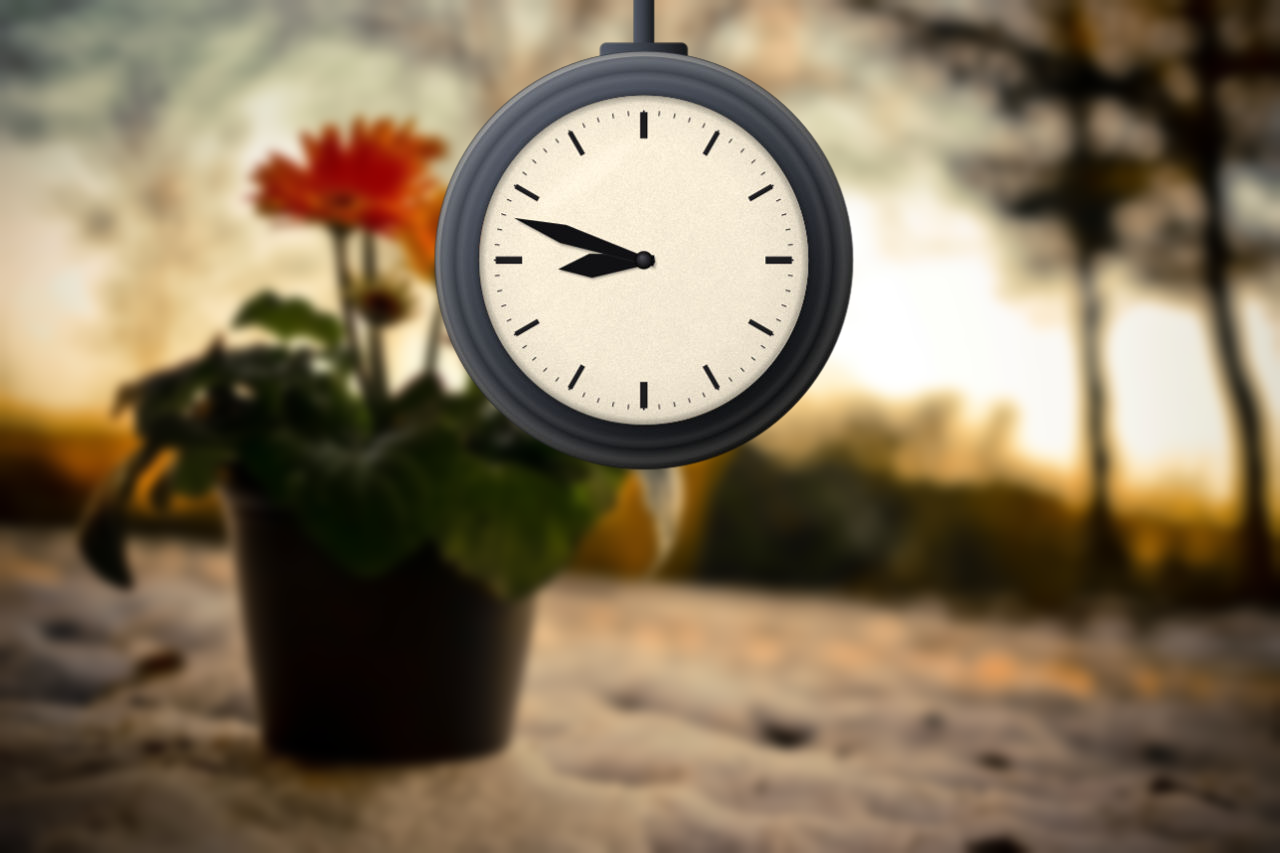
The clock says {"hour": 8, "minute": 48}
